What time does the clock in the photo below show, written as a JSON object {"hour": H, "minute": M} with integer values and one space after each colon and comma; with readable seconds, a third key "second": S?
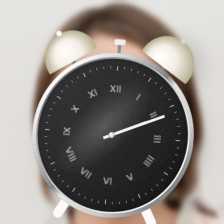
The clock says {"hour": 2, "minute": 11}
